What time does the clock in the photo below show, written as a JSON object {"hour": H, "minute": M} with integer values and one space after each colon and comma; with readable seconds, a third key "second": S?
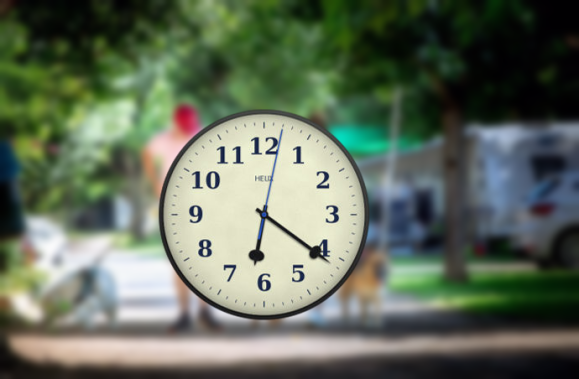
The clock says {"hour": 6, "minute": 21, "second": 2}
